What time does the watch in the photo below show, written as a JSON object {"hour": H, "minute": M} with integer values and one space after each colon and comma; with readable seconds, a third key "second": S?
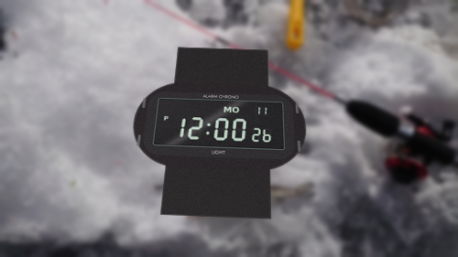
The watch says {"hour": 12, "minute": 0, "second": 26}
